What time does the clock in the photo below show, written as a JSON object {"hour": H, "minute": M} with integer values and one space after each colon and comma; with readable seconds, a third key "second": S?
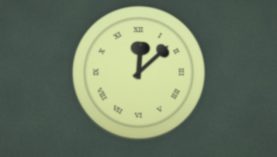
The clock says {"hour": 12, "minute": 8}
